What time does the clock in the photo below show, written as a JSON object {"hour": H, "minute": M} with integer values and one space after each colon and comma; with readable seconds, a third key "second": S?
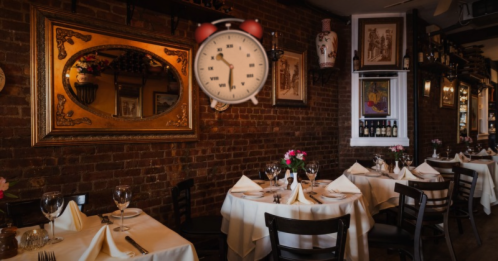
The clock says {"hour": 10, "minute": 31}
